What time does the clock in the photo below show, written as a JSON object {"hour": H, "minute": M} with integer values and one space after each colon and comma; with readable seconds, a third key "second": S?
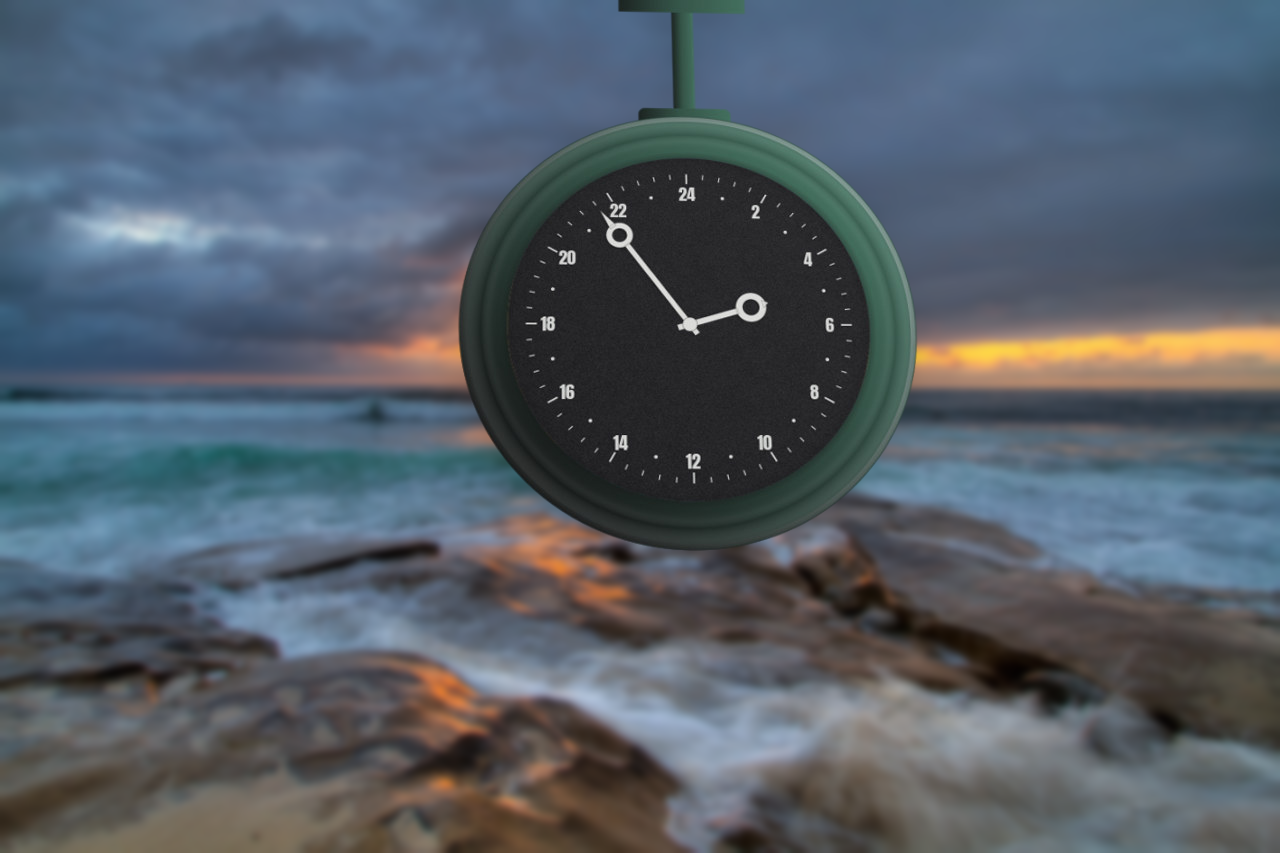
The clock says {"hour": 4, "minute": 54}
